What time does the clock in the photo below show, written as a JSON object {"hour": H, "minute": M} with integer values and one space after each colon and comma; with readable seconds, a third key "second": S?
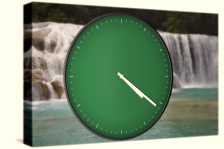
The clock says {"hour": 4, "minute": 21}
